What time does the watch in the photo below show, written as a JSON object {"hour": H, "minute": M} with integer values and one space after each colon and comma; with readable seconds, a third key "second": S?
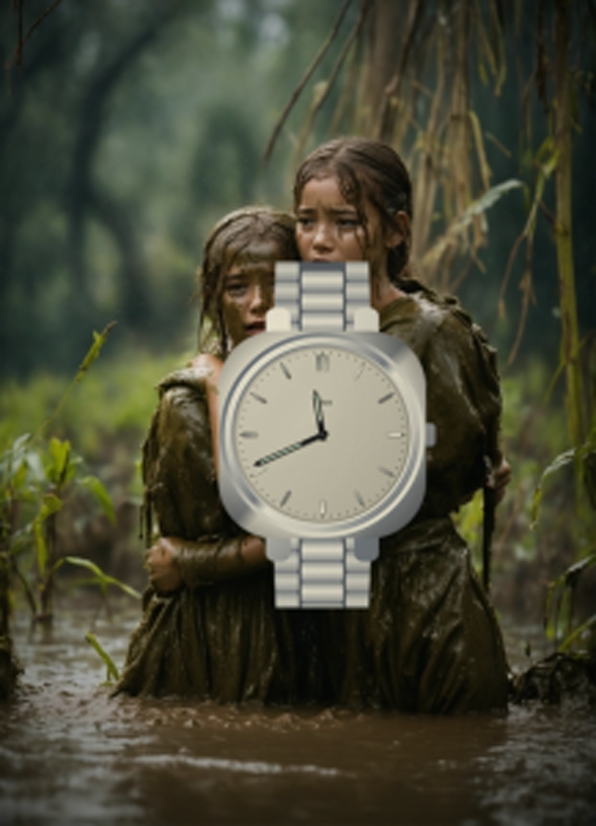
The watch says {"hour": 11, "minute": 41}
